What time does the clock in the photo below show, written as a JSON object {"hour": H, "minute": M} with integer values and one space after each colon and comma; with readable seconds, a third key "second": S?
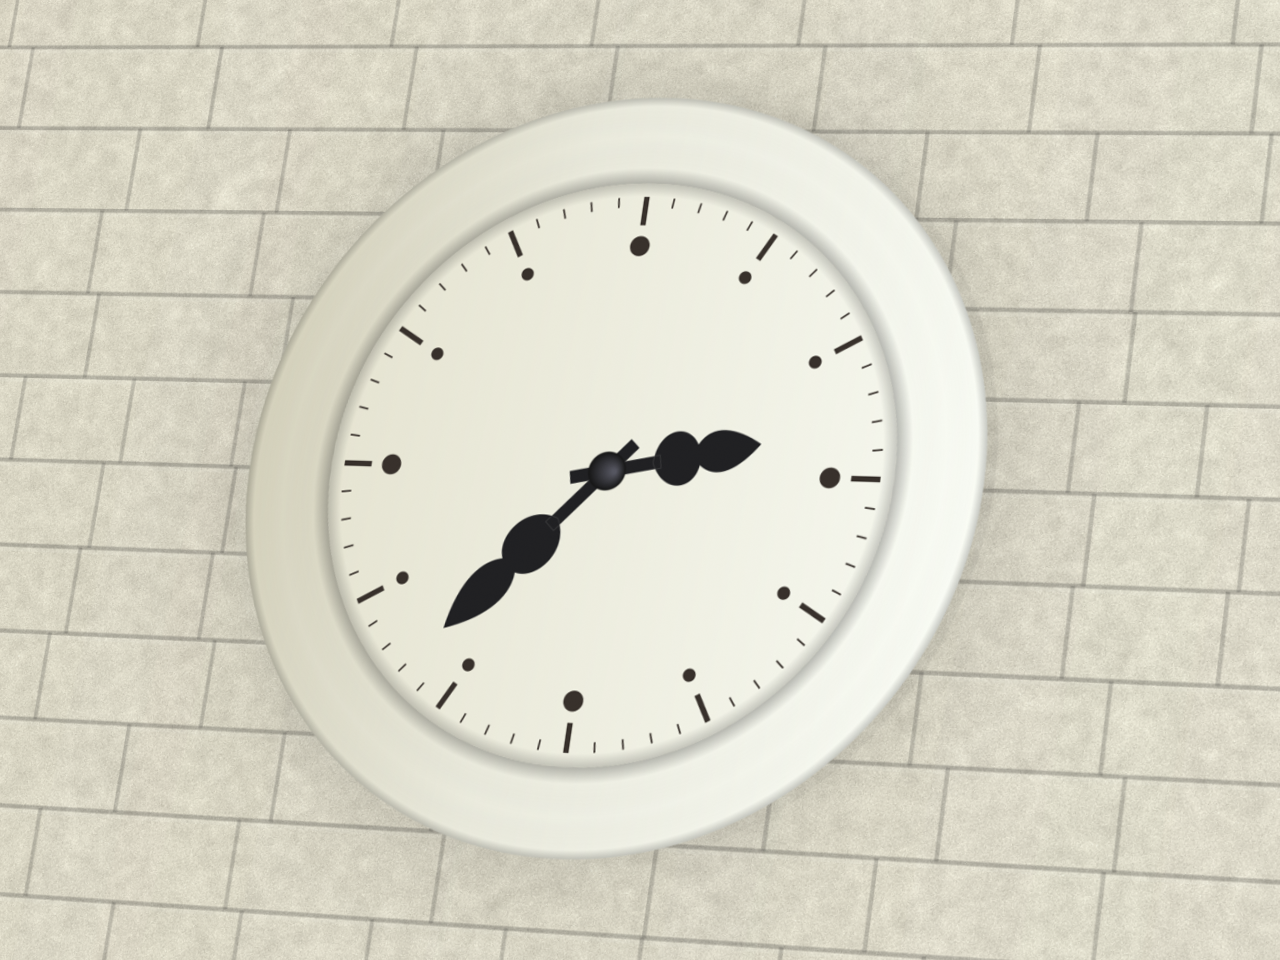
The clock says {"hour": 2, "minute": 37}
